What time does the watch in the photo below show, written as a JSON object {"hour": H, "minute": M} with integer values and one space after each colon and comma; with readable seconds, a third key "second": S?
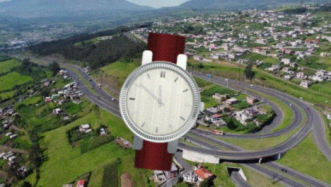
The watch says {"hour": 11, "minute": 51}
